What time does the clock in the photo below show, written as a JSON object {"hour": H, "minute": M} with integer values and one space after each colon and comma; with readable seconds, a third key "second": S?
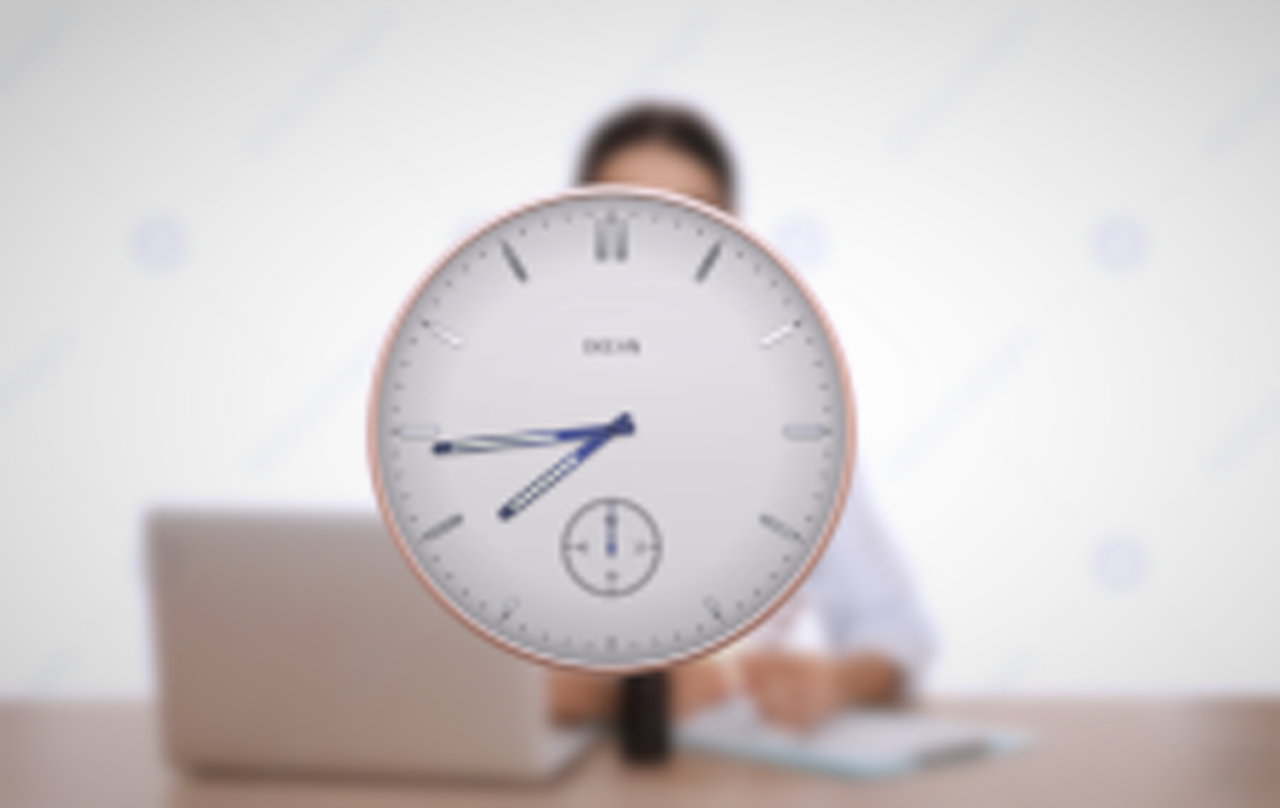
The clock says {"hour": 7, "minute": 44}
